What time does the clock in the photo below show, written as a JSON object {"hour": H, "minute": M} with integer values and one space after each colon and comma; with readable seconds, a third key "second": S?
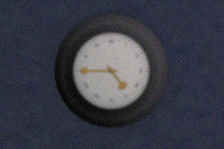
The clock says {"hour": 4, "minute": 45}
